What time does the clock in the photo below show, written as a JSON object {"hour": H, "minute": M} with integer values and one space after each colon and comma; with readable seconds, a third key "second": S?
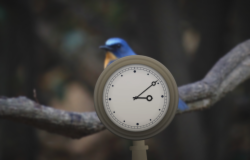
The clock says {"hour": 3, "minute": 9}
